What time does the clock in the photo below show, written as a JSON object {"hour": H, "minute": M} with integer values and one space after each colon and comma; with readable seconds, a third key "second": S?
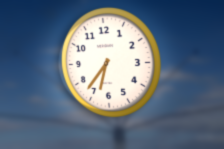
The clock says {"hour": 6, "minute": 37}
